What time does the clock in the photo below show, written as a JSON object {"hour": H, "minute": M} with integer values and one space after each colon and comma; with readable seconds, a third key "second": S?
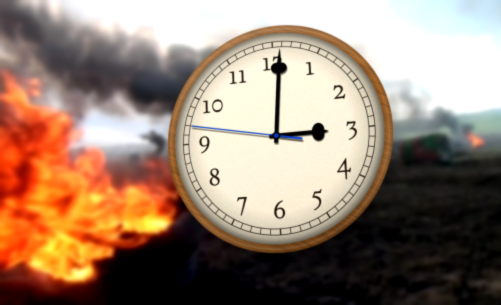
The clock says {"hour": 3, "minute": 0, "second": 47}
